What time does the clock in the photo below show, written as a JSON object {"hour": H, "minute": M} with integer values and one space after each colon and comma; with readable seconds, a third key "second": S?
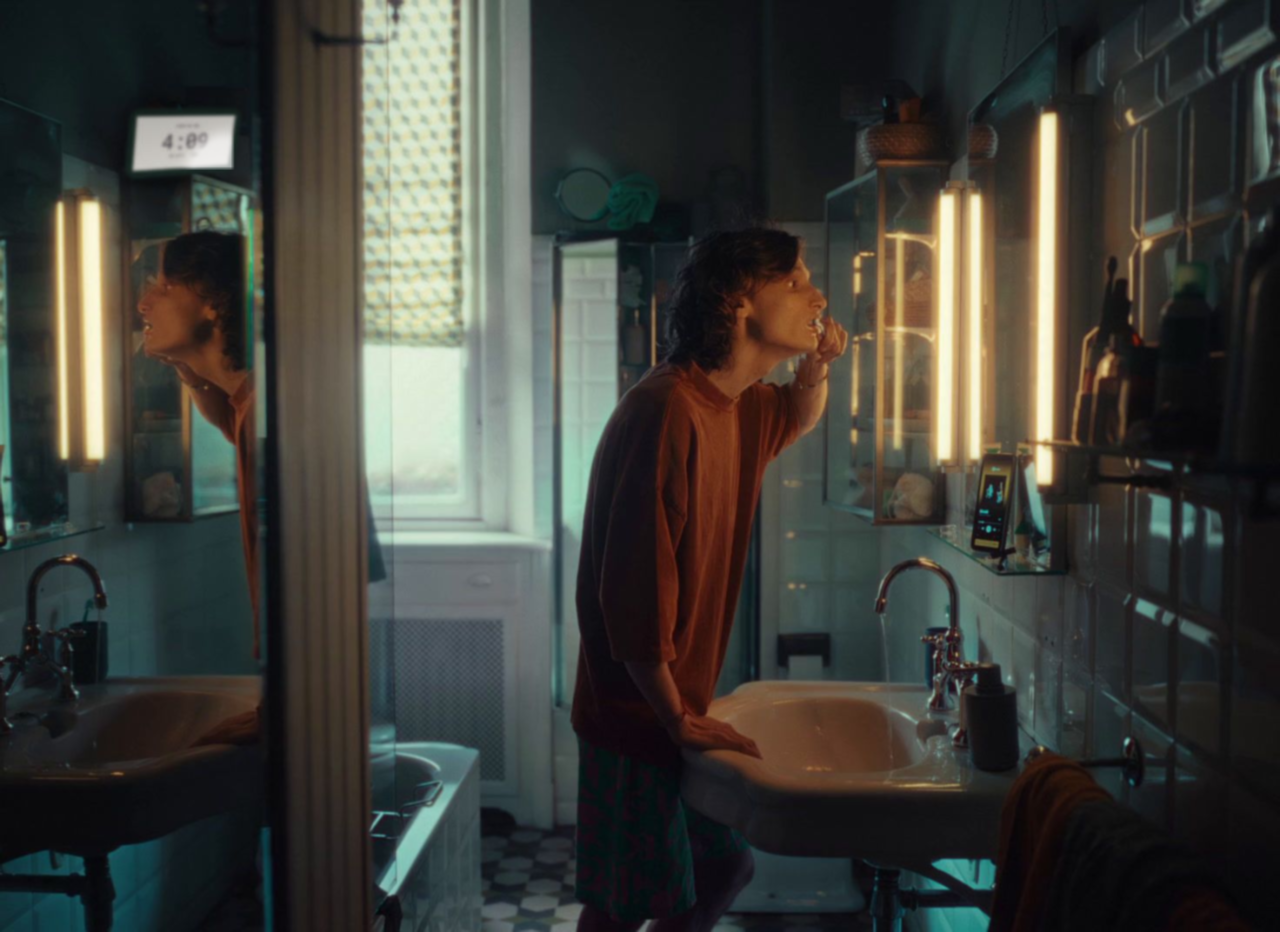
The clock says {"hour": 4, "minute": 9}
